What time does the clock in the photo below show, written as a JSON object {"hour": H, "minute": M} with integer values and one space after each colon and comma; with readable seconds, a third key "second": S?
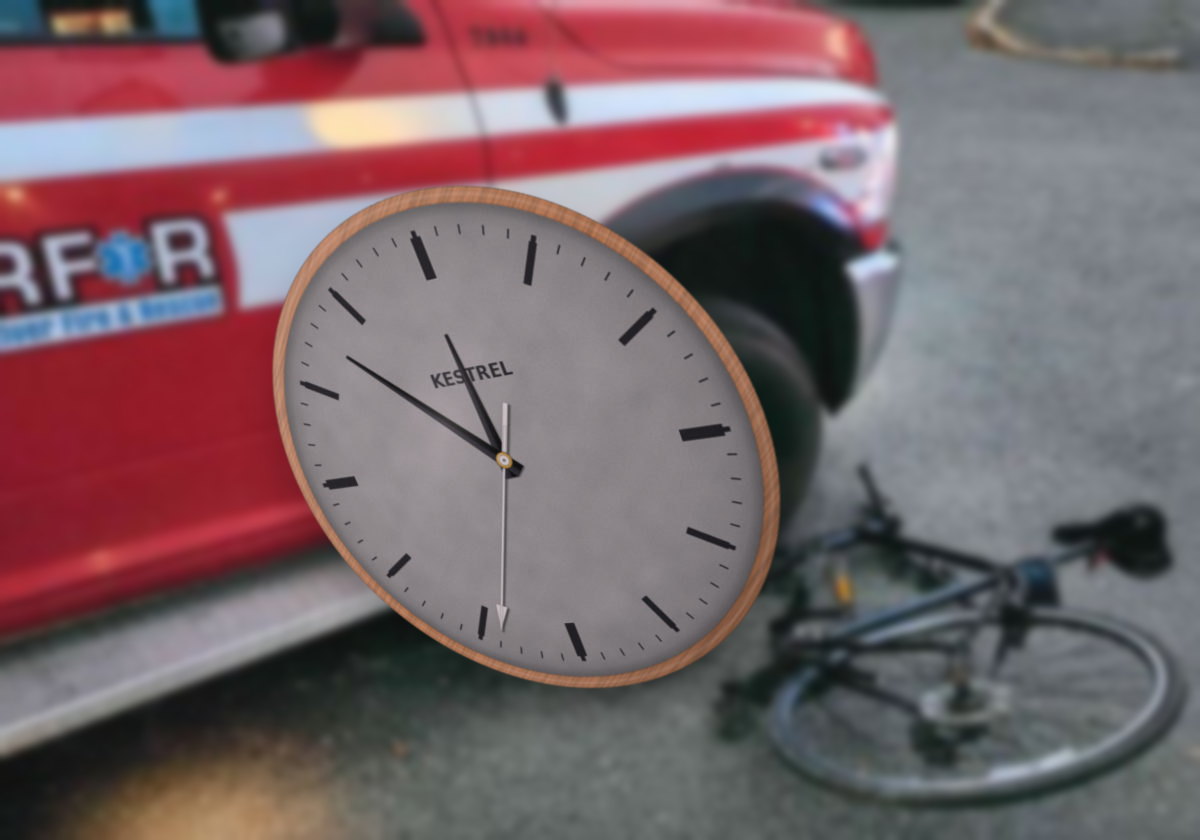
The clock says {"hour": 11, "minute": 52, "second": 34}
